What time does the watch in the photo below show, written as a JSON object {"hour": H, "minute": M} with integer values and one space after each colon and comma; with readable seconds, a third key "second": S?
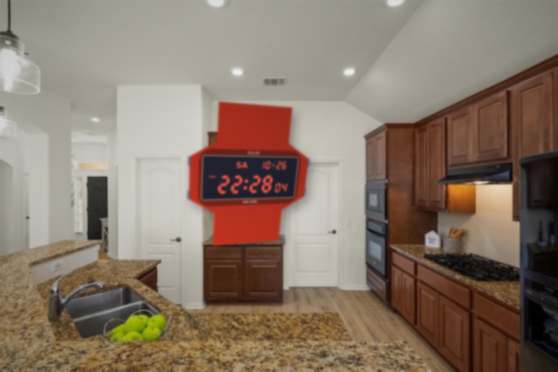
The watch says {"hour": 22, "minute": 28}
